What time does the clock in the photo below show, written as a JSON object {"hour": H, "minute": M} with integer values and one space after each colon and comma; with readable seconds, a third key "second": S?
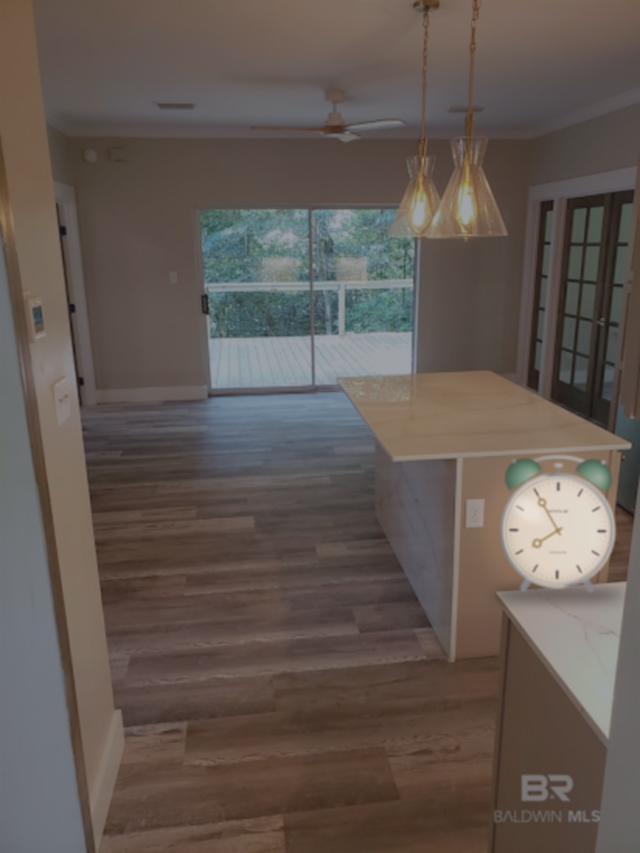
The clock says {"hour": 7, "minute": 55}
